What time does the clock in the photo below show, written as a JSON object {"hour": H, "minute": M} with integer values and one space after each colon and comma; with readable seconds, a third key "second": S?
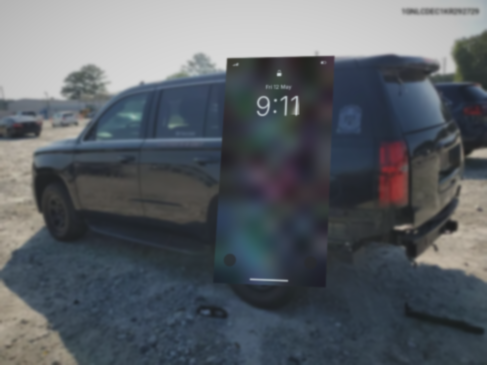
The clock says {"hour": 9, "minute": 11}
